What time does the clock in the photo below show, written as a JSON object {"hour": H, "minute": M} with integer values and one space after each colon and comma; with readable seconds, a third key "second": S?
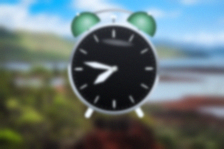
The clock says {"hour": 7, "minute": 47}
